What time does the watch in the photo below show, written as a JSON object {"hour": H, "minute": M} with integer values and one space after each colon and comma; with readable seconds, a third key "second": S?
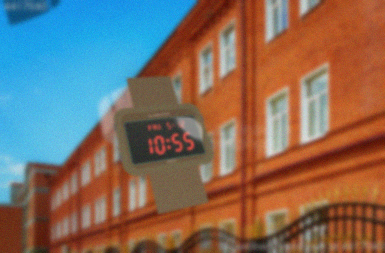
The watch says {"hour": 10, "minute": 55}
